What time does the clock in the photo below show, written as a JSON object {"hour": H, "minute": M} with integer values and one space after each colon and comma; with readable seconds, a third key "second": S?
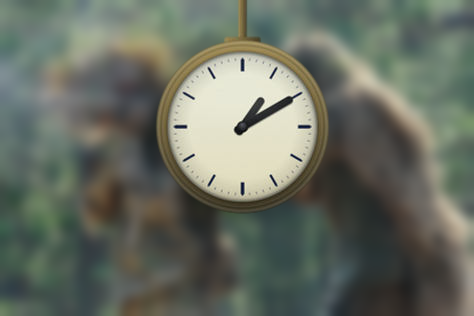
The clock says {"hour": 1, "minute": 10}
